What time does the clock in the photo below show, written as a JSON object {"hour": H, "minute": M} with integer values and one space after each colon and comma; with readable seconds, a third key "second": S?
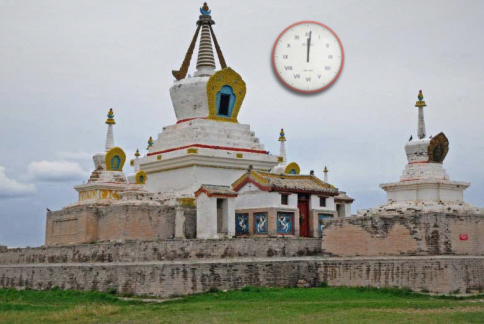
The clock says {"hour": 12, "minute": 1}
